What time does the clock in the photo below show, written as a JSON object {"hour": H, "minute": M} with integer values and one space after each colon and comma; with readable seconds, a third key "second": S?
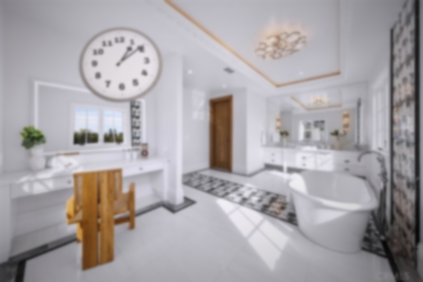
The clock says {"hour": 1, "minute": 9}
